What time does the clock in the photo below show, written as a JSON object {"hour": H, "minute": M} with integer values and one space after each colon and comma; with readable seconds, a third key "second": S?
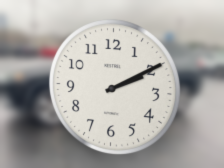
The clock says {"hour": 2, "minute": 10}
